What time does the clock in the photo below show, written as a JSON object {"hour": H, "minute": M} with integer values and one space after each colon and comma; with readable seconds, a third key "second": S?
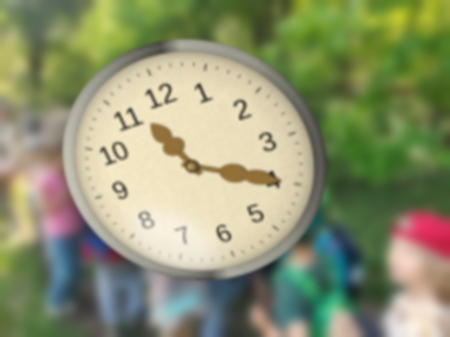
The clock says {"hour": 11, "minute": 20}
